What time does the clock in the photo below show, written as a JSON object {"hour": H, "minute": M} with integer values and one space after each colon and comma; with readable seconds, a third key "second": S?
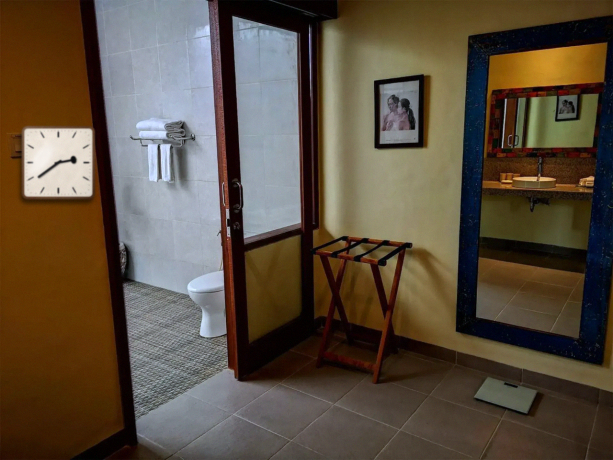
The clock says {"hour": 2, "minute": 39}
